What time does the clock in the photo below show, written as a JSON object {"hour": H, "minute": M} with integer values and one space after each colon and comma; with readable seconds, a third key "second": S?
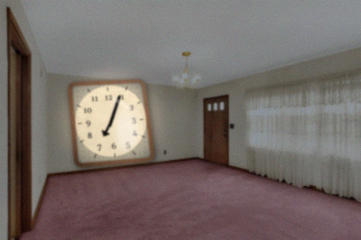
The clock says {"hour": 7, "minute": 4}
